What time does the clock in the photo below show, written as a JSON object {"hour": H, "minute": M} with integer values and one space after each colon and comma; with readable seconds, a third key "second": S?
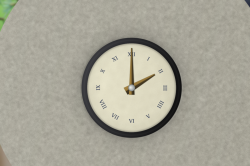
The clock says {"hour": 2, "minute": 0}
